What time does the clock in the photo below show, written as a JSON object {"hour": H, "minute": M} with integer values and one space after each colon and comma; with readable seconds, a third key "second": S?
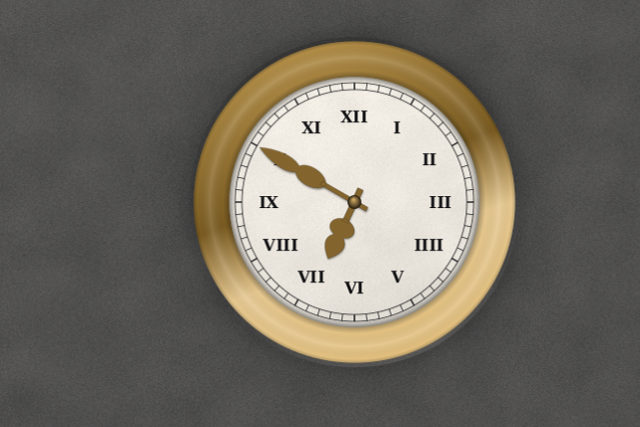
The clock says {"hour": 6, "minute": 50}
